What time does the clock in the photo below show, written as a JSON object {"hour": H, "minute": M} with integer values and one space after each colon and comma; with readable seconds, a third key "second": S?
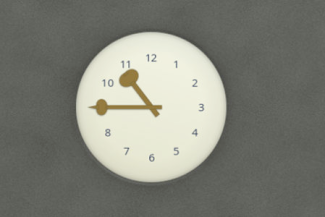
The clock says {"hour": 10, "minute": 45}
